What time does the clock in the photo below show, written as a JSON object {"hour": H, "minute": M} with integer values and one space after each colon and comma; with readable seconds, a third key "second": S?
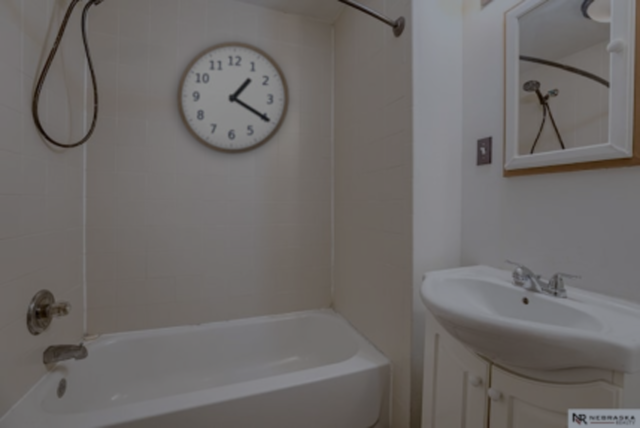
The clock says {"hour": 1, "minute": 20}
